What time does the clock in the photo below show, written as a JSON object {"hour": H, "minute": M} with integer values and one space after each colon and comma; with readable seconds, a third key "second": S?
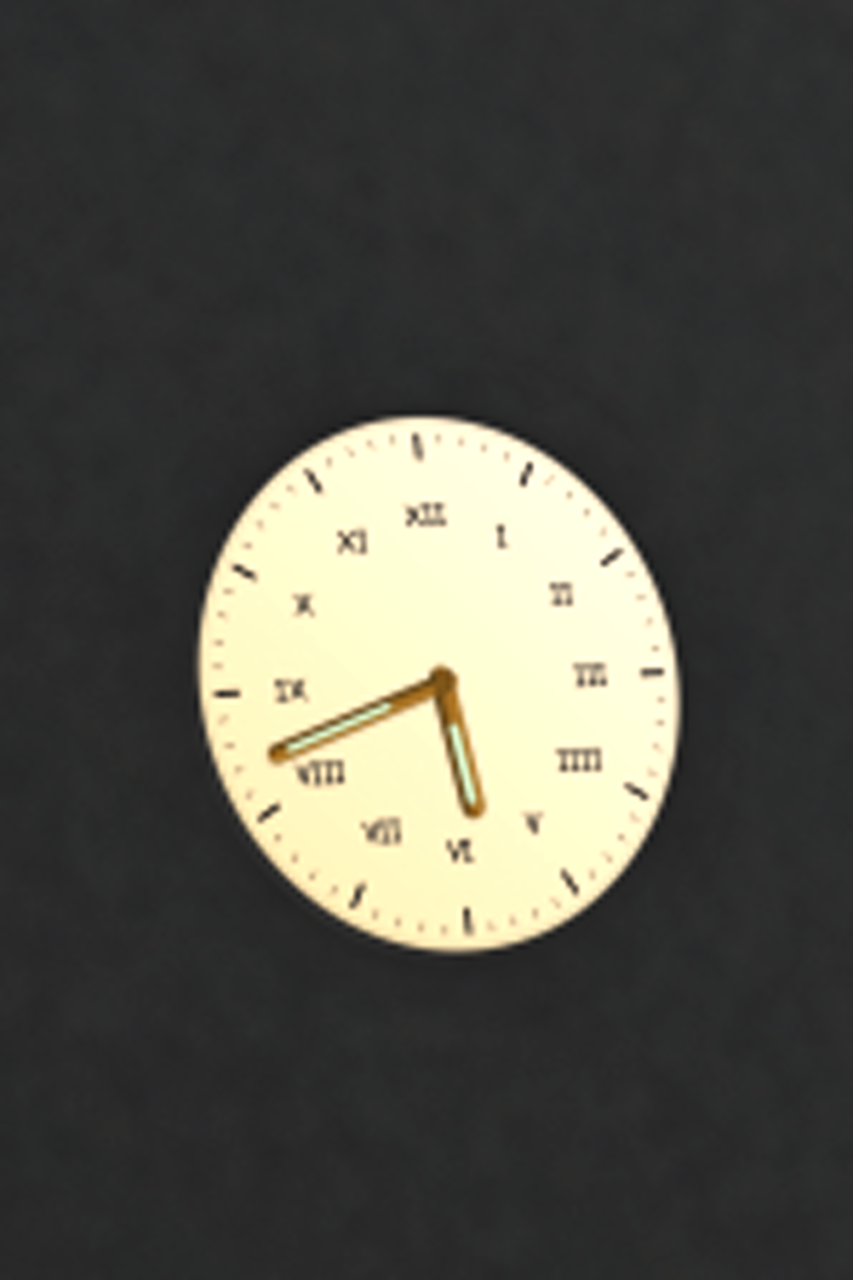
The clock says {"hour": 5, "minute": 42}
